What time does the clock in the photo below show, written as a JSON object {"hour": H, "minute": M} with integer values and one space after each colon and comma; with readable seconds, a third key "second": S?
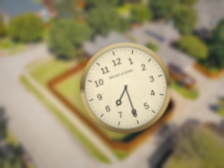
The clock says {"hour": 7, "minute": 30}
